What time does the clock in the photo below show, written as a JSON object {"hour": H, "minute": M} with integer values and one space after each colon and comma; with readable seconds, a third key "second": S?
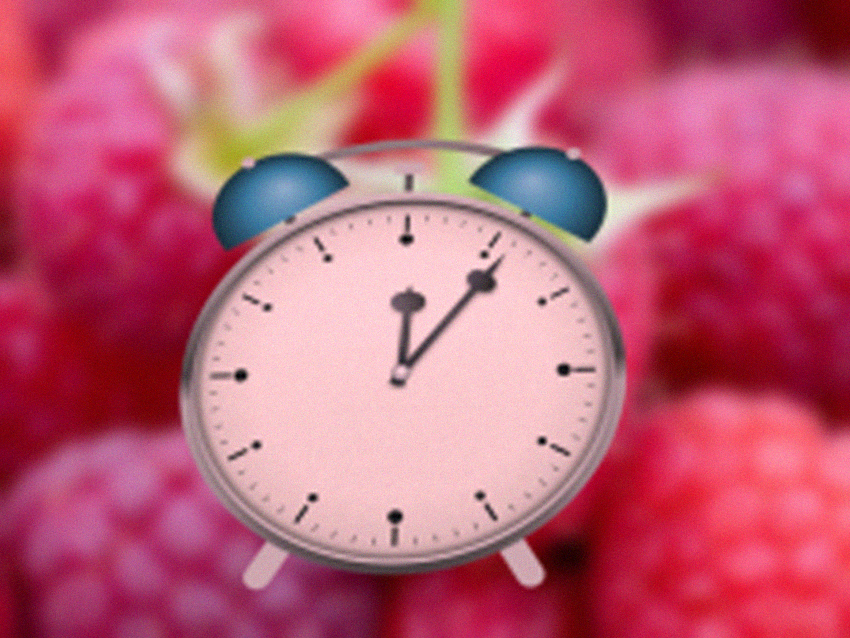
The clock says {"hour": 12, "minute": 6}
